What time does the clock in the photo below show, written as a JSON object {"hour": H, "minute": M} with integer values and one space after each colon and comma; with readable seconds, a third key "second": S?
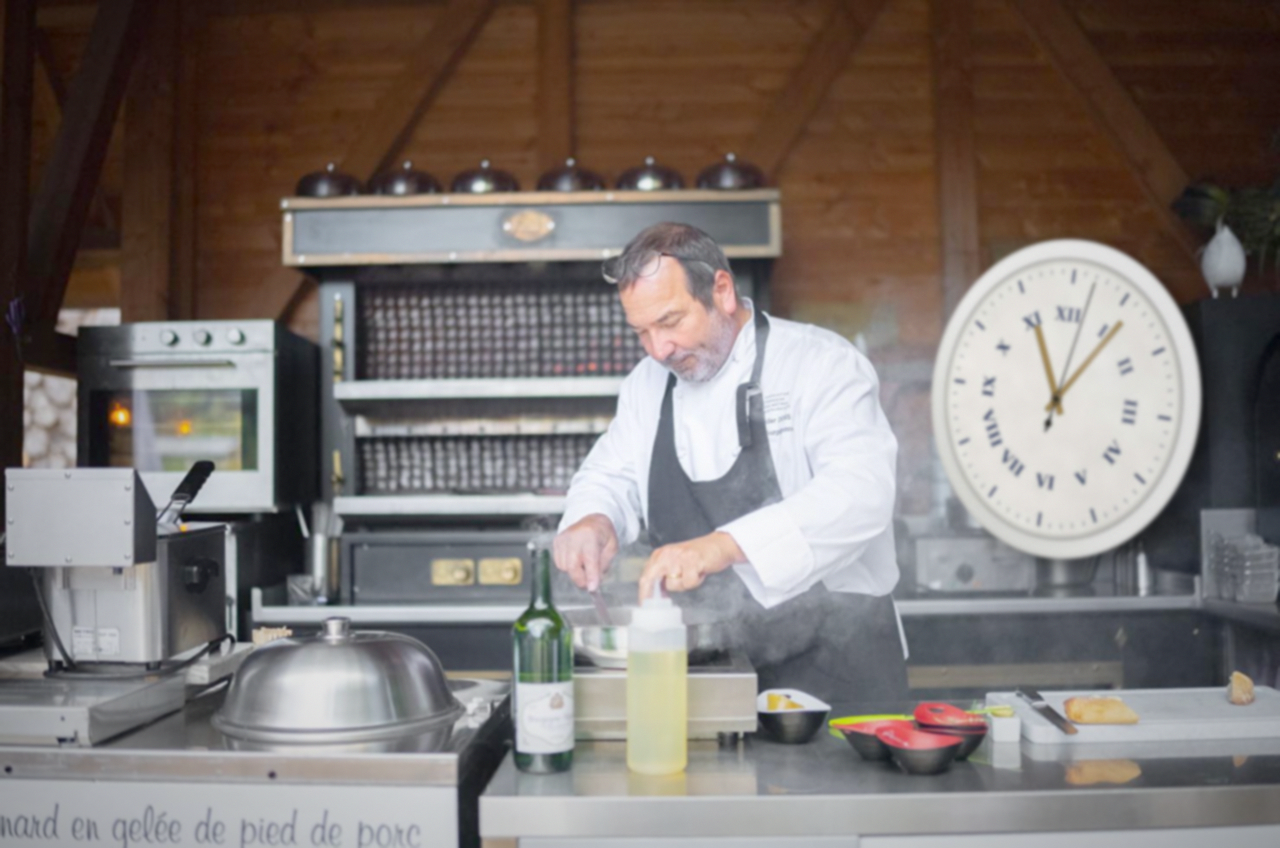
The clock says {"hour": 11, "minute": 6, "second": 2}
